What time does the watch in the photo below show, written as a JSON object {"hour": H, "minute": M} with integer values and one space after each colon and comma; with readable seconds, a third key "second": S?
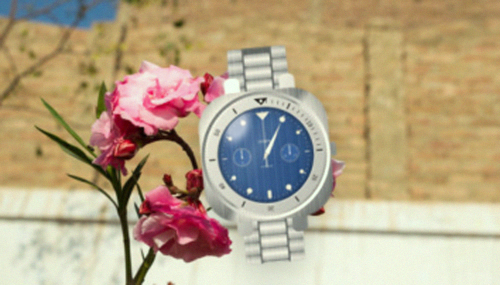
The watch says {"hour": 1, "minute": 5}
